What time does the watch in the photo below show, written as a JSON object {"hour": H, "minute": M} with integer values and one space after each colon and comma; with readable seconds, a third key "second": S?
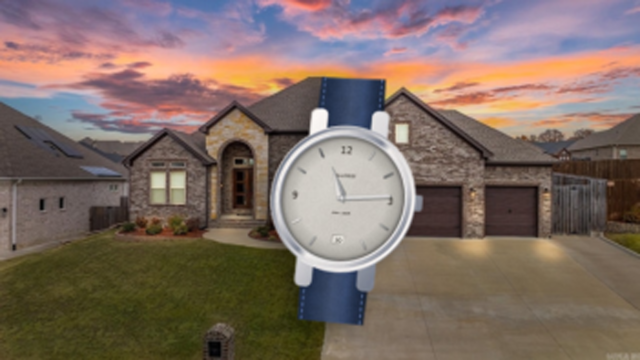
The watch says {"hour": 11, "minute": 14}
